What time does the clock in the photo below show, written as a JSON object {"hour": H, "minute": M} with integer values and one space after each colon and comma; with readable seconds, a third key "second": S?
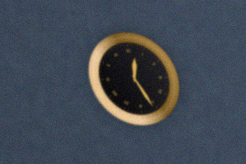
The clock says {"hour": 12, "minute": 26}
